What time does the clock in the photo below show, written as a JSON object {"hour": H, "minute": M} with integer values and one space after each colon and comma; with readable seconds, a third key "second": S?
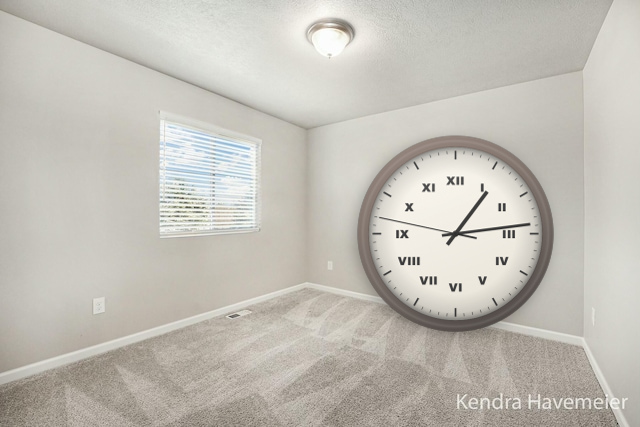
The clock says {"hour": 1, "minute": 13, "second": 47}
